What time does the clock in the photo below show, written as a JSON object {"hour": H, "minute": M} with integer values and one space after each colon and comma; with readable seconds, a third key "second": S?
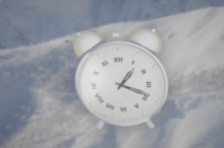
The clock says {"hour": 1, "minute": 19}
